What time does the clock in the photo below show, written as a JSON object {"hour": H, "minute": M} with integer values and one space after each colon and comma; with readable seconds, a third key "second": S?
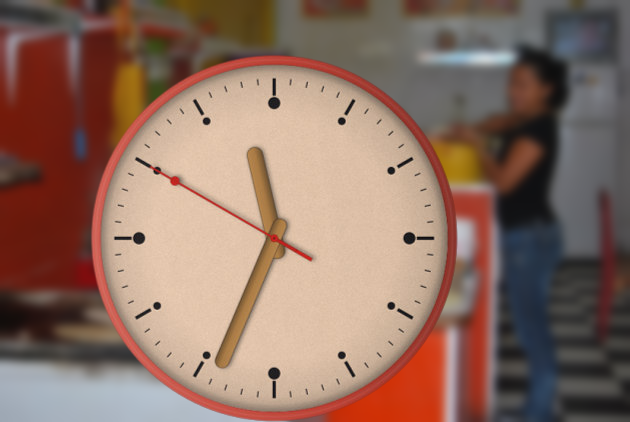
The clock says {"hour": 11, "minute": 33, "second": 50}
